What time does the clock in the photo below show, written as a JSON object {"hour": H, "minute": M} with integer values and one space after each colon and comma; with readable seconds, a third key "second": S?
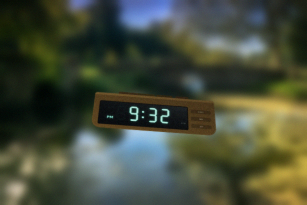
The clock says {"hour": 9, "minute": 32}
